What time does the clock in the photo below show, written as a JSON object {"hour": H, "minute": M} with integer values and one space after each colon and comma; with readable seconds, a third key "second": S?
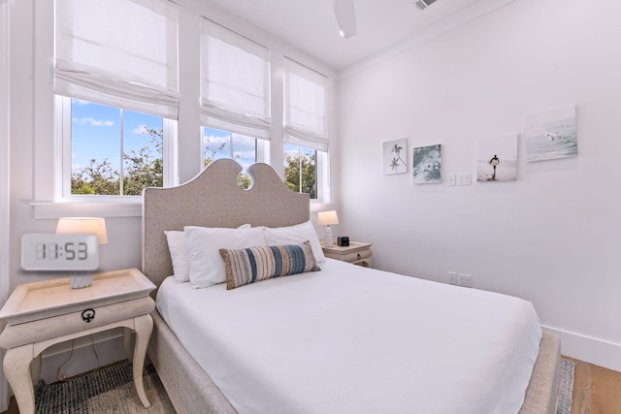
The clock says {"hour": 11, "minute": 53}
